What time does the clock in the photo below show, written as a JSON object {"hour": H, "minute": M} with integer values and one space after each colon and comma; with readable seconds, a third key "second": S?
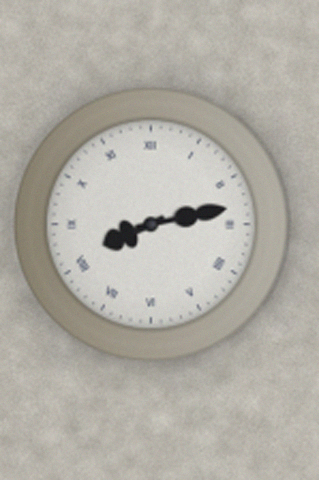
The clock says {"hour": 8, "minute": 13}
